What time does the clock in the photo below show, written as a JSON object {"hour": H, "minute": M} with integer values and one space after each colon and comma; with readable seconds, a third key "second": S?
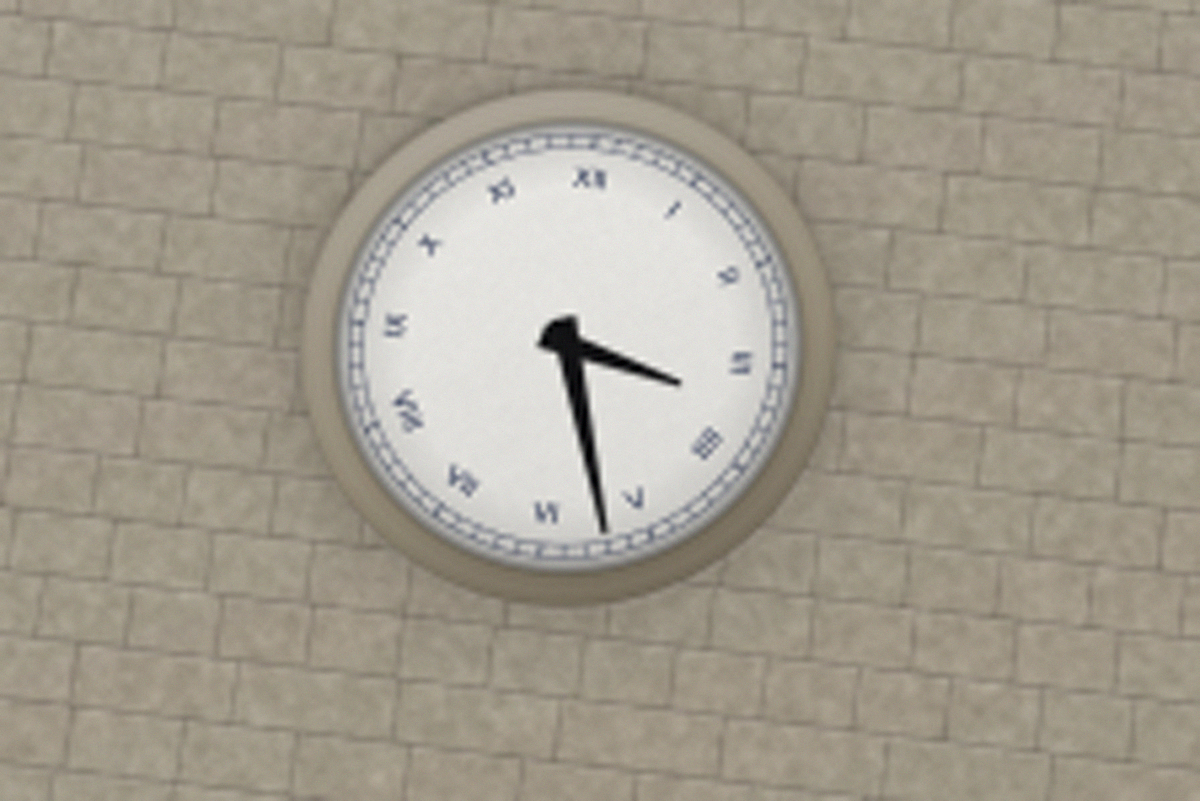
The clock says {"hour": 3, "minute": 27}
